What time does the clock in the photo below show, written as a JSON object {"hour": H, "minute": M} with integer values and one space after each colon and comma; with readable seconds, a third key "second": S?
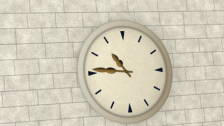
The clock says {"hour": 10, "minute": 46}
